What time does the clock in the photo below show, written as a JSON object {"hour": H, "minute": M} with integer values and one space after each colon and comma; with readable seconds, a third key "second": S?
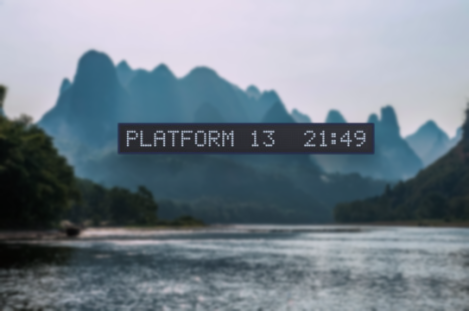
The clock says {"hour": 21, "minute": 49}
